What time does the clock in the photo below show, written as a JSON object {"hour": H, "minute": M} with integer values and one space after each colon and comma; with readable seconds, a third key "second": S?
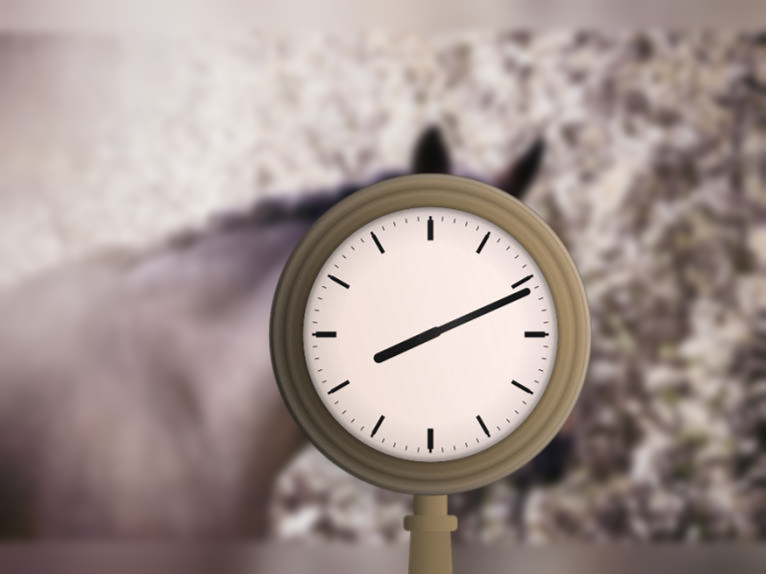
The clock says {"hour": 8, "minute": 11}
